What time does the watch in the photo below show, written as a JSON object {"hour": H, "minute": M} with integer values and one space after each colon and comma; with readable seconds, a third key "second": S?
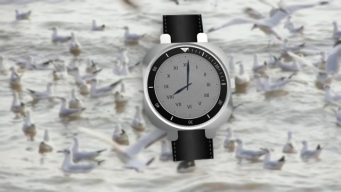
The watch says {"hour": 8, "minute": 1}
